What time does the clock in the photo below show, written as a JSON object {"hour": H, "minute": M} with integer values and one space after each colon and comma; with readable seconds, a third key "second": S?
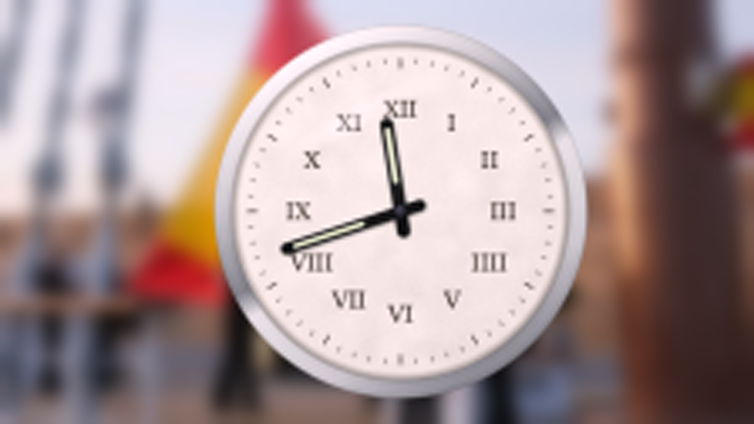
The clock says {"hour": 11, "minute": 42}
